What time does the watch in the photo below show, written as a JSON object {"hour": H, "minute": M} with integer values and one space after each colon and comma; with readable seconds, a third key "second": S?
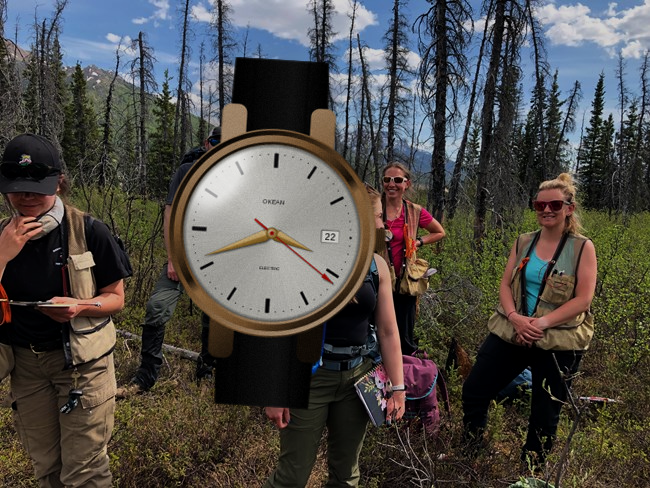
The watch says {"hour": 3, "minute": 41, "second": 21}
